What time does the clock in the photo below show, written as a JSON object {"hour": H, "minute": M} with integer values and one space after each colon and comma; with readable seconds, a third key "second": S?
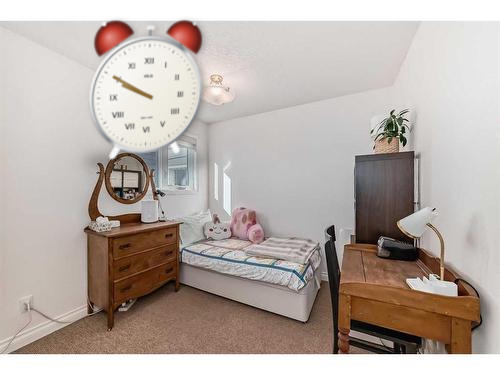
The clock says {"hour": 9, "minute": 50}
